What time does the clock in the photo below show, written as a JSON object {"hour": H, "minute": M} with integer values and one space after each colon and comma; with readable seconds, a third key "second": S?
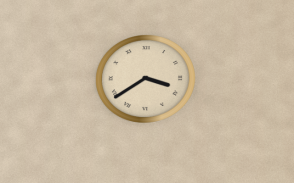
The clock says {"hour": 3, "minute": 39}
